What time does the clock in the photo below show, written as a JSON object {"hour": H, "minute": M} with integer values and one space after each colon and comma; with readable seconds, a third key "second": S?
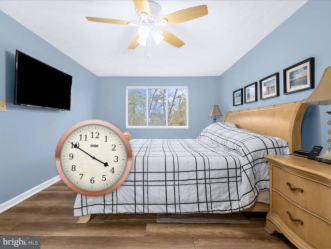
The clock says {"hour": 3, "minute": 50}
